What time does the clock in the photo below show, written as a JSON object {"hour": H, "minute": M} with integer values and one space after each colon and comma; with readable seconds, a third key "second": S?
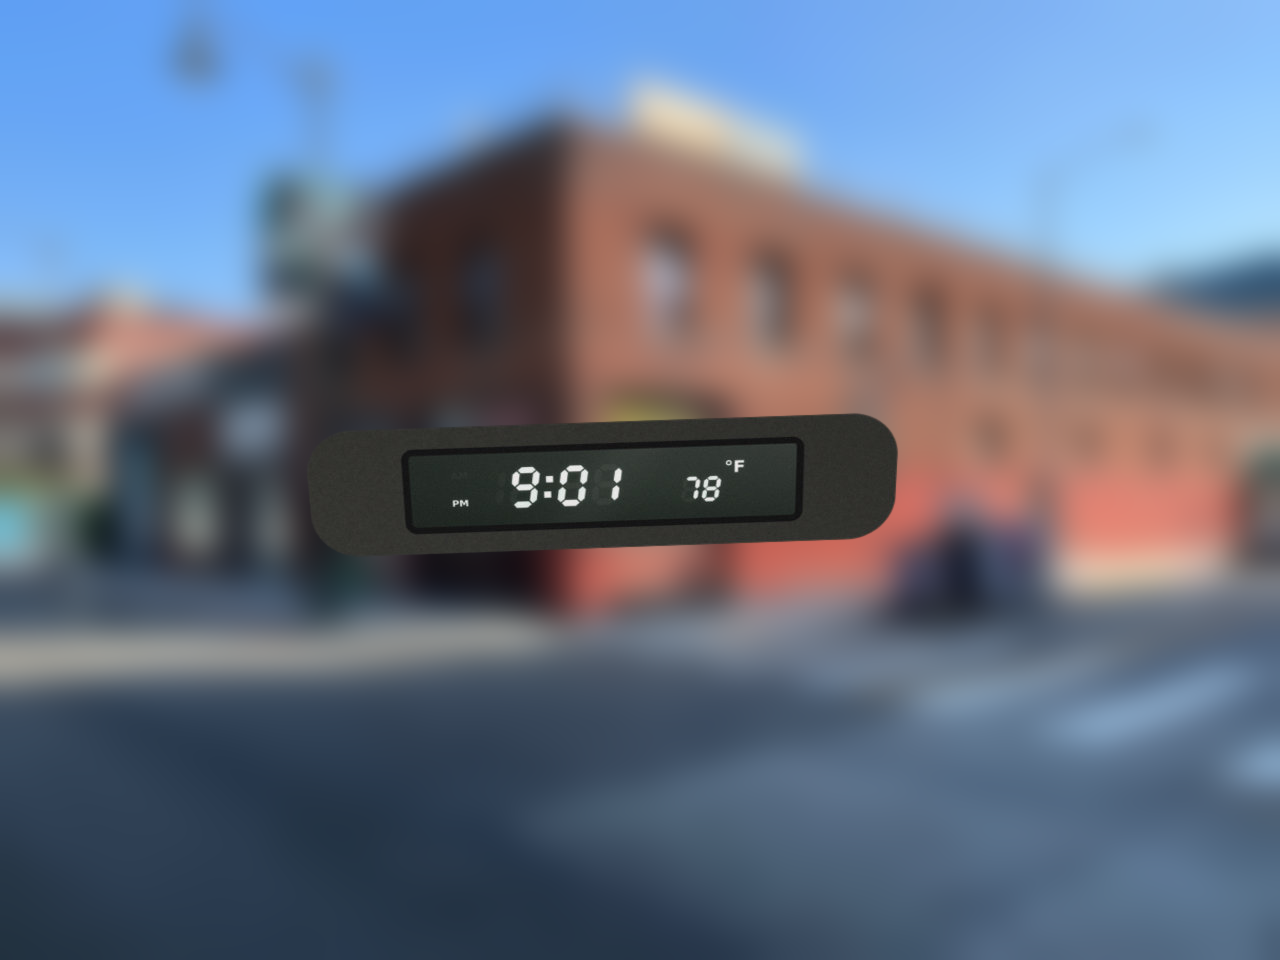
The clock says {"hour": 9, "minute": 1}
